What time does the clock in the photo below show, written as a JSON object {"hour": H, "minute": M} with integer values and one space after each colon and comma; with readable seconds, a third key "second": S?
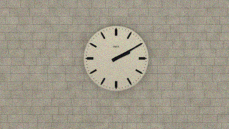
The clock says {"hour": 2, "minute": 10}
